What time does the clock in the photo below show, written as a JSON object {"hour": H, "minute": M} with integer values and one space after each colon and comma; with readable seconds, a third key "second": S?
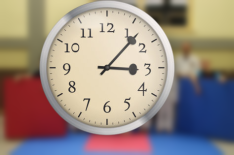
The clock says {"hour": 3, "minute": 7}
